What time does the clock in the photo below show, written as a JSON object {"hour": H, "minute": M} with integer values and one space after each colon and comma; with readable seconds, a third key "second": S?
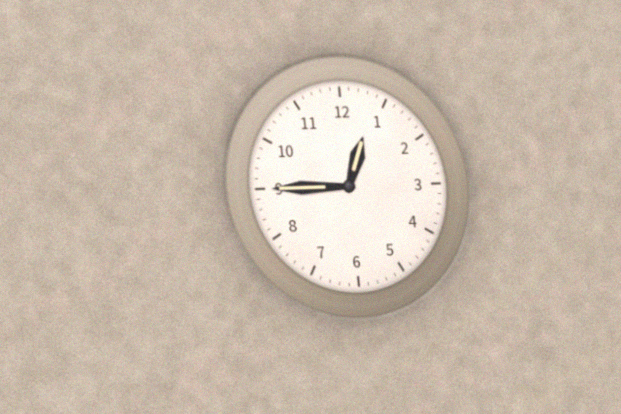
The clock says {"hour": 12, "minute": 45}
